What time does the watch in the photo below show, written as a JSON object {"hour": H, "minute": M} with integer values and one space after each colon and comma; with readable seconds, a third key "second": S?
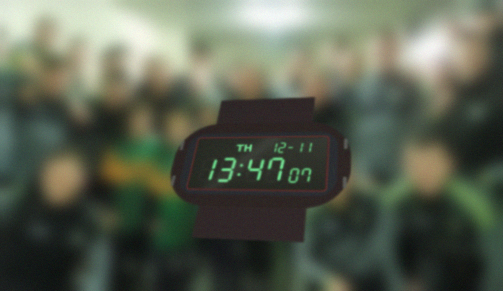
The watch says {"hour": 13, "minute": 47, "second": 7}
